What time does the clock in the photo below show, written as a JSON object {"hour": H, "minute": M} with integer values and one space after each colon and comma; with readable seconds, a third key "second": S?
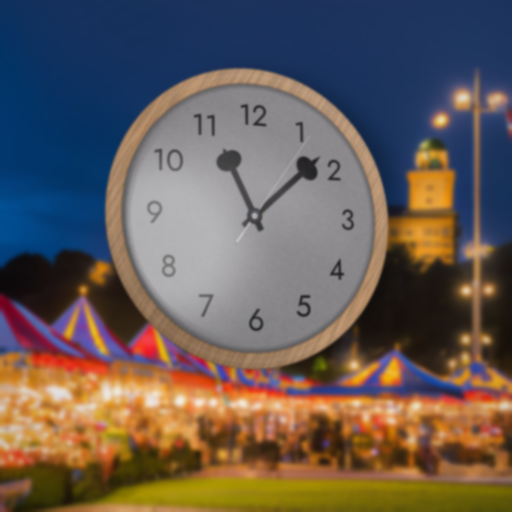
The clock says {"hour": 11, "minute": 8, "second": 6}
